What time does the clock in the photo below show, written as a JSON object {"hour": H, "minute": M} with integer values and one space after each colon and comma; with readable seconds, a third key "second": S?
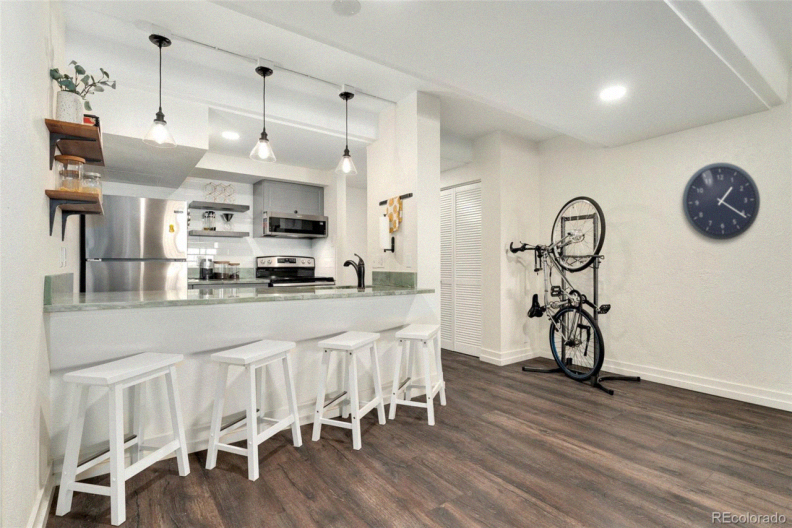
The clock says {"hour": 1, "minute": 21}
